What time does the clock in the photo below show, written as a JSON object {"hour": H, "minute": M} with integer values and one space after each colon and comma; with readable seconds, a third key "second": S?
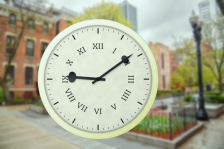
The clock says {"hour": 9, "minute": 9}
